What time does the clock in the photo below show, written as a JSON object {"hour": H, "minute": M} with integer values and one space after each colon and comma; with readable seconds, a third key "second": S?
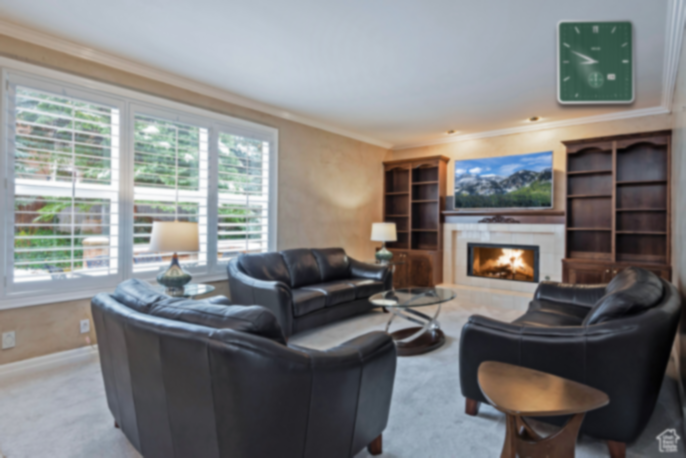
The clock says {"hour": 8, "minute": 49}
